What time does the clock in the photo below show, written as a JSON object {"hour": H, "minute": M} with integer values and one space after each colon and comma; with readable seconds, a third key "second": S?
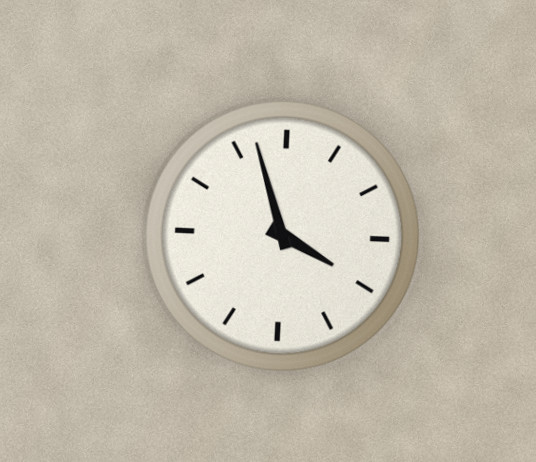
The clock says {"hour": 3, "minute": 57}
